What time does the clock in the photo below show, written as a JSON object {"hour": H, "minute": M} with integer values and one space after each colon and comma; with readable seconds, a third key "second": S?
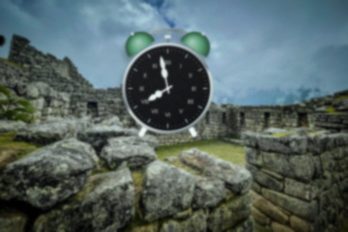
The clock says {"hour": 7, "minute": 58}
